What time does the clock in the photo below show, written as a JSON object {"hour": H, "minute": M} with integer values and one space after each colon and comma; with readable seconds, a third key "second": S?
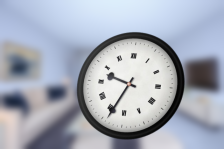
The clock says {"hour": 9, "minute": 34}
